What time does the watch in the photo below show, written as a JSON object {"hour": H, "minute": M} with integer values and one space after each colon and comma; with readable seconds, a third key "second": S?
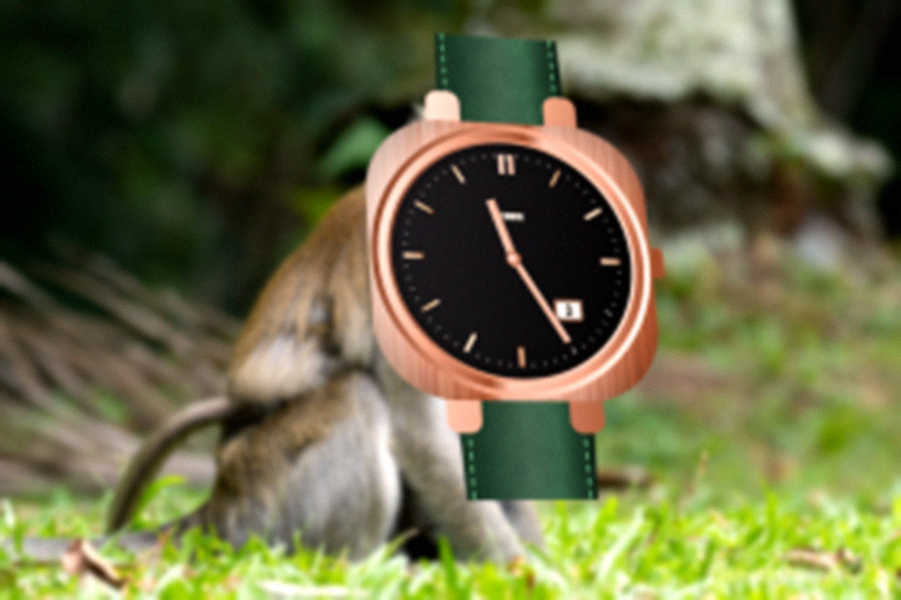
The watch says {"hour": 11, "minute": 25}
